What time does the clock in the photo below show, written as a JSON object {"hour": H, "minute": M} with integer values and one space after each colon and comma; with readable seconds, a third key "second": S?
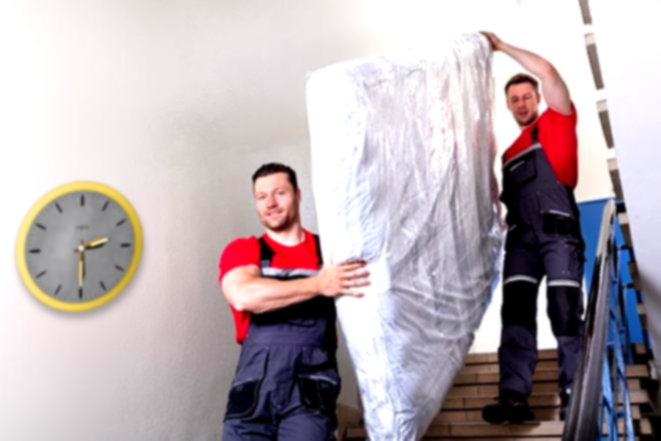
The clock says {"hour": 2, "minute": 30}
